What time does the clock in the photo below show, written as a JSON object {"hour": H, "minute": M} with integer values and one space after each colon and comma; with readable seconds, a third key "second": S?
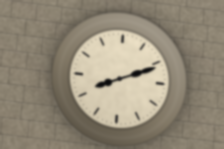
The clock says {"hour": 8, "minute": 11}
